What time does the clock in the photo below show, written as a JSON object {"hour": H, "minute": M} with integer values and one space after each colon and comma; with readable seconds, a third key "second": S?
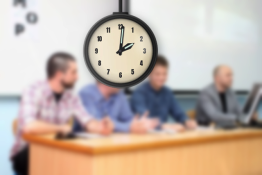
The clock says {"hour": 2, "minute": 1}
